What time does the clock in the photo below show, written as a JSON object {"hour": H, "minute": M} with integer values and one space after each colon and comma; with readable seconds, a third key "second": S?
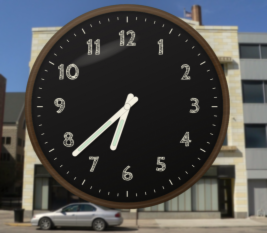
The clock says {"hour": 6, "minute": 38}
